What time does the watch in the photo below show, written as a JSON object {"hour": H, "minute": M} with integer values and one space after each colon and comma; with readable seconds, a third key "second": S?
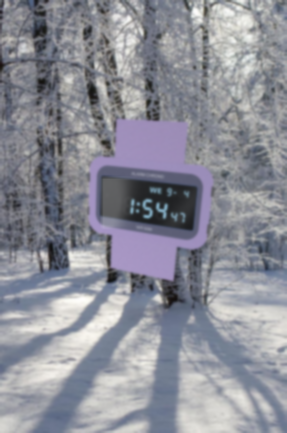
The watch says {"hour": 1, "minute": 54}
